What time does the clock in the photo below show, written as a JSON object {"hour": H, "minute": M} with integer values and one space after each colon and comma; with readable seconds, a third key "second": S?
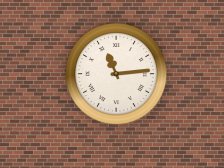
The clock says {"hour": 11, "minute": 14}
